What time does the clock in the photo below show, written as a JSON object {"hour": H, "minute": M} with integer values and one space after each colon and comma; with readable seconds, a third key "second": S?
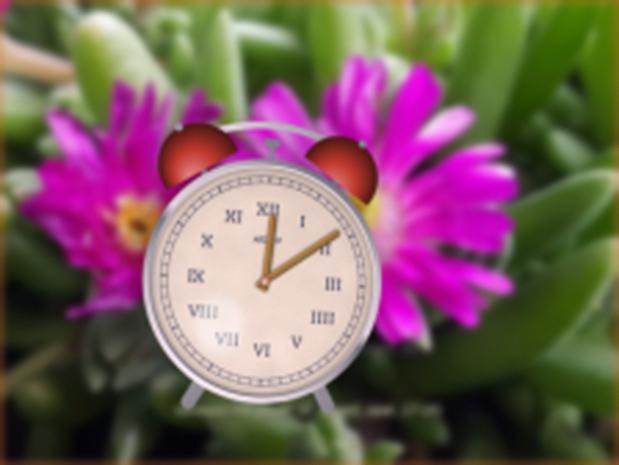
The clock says {"hour": 12, "minute": 9}
